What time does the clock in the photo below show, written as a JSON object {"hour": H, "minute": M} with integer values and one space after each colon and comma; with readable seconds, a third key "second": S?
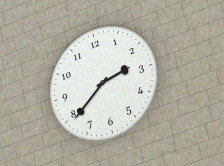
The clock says {"hour": 2, "minute": 39}
